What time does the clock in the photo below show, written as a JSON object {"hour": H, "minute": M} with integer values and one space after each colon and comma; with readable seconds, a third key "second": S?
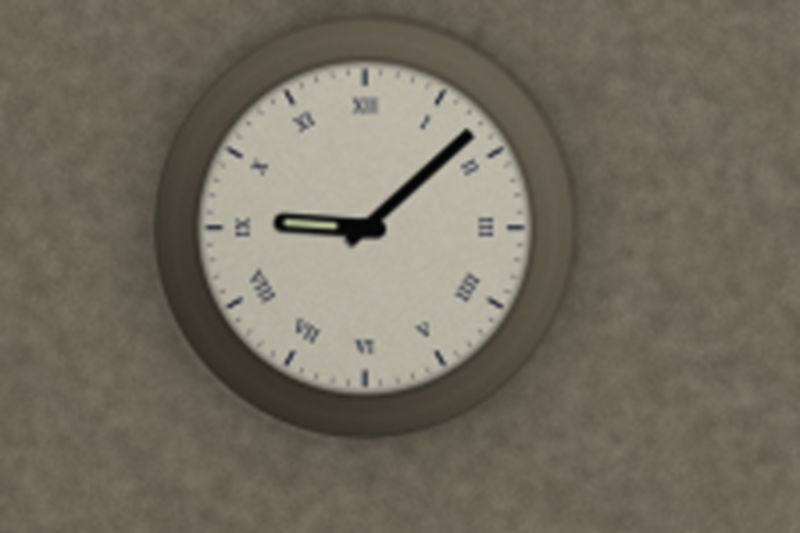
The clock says {"hour": 9, "minute": 8}
